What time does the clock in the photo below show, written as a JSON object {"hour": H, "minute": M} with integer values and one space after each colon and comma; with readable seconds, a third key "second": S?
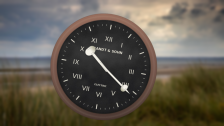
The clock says {"hour": 10, "minute": 21}
